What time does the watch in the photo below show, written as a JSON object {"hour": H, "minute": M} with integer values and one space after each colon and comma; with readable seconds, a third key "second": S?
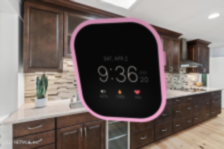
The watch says {"hour": 9, "minute": 36}
